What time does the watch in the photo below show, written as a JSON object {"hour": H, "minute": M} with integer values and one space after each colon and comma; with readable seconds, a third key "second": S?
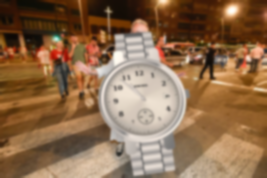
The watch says {"hour": 10, "minute": 53}
